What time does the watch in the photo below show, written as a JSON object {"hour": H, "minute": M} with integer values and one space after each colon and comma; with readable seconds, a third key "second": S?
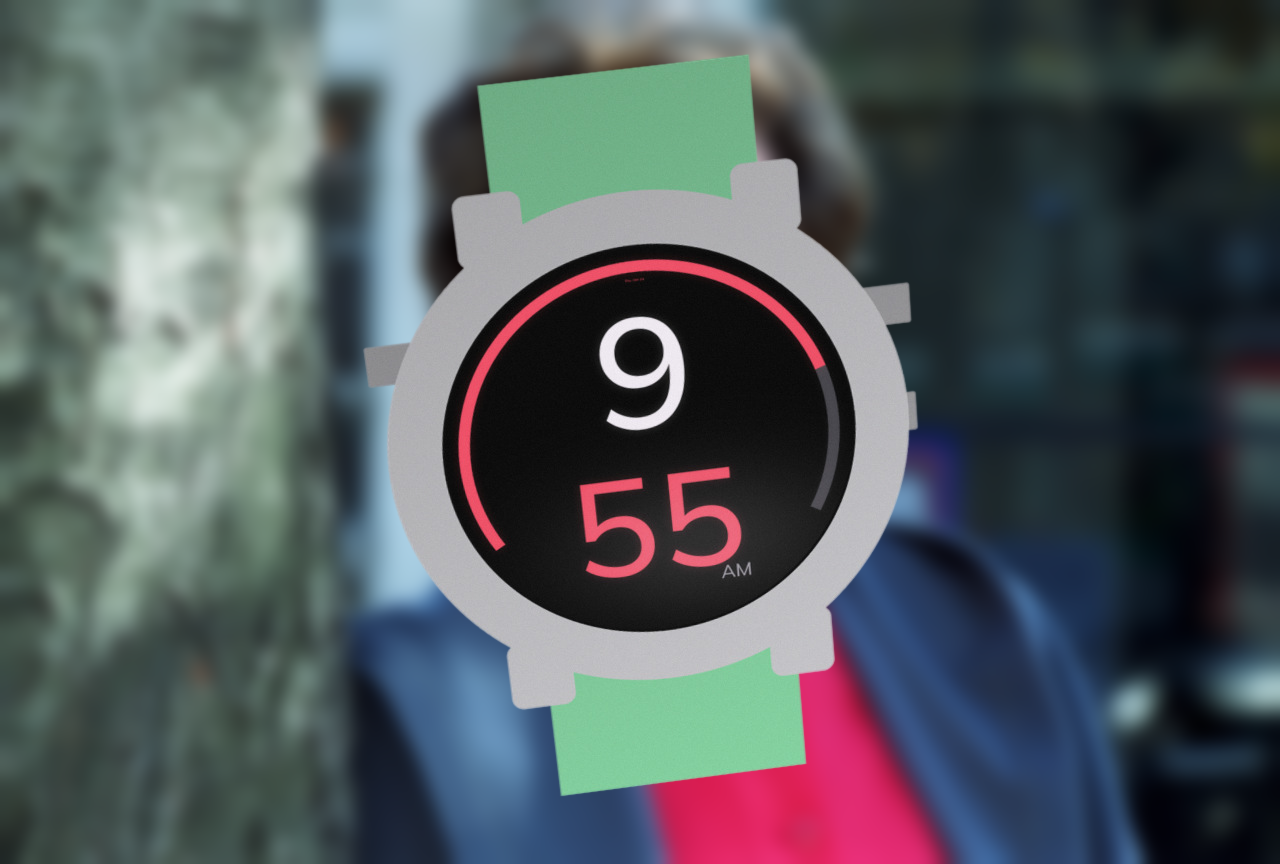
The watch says {"hour": 9, "minute": 55}
